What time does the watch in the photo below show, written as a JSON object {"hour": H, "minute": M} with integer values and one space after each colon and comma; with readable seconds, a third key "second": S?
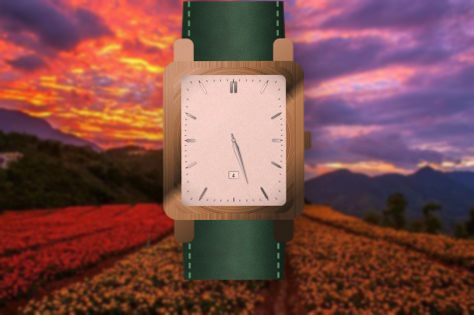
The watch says {"hour": 5, "minute": 27}
